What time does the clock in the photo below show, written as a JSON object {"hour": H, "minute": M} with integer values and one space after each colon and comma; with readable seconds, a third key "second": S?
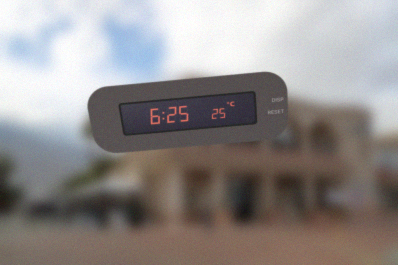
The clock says {"hour": 6, "minute": 25}
